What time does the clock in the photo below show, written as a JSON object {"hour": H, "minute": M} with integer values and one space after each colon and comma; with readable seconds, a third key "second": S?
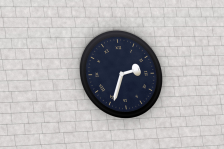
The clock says {"hour": 2, "minute": 34}
